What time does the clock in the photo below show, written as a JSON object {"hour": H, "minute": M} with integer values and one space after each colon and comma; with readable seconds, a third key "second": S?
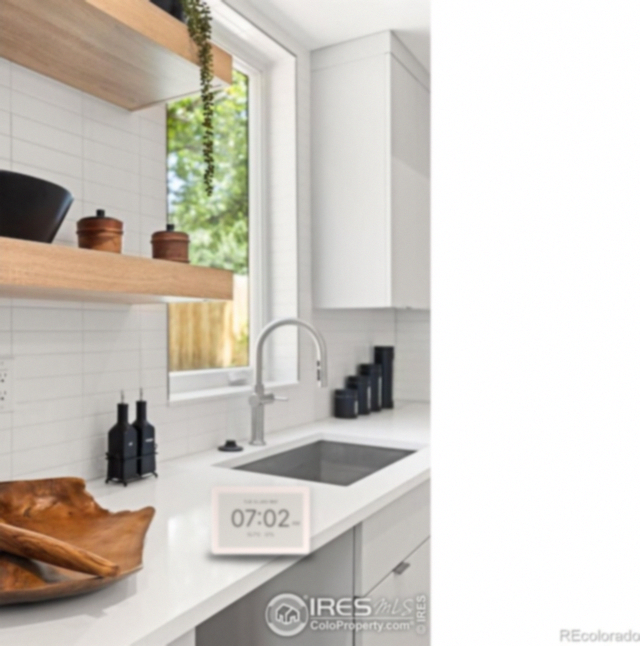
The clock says {"hour": 7, "minute": 2}
